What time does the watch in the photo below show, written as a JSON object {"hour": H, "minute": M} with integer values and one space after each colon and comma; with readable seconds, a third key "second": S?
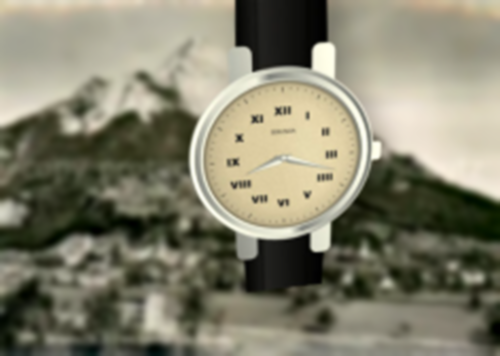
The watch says {"hour": 8, "minute": 18}
